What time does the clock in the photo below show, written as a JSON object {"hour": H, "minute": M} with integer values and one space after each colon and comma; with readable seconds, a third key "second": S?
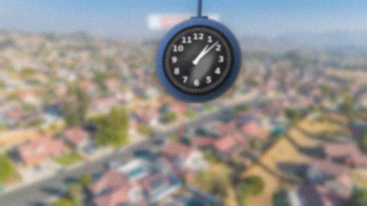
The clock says {"hour": 1, "minute": 8}
